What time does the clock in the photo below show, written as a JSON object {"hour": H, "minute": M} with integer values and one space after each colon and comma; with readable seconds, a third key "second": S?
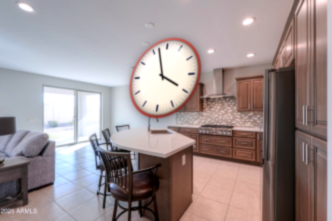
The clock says {"hour": 3, "minute": 57}
